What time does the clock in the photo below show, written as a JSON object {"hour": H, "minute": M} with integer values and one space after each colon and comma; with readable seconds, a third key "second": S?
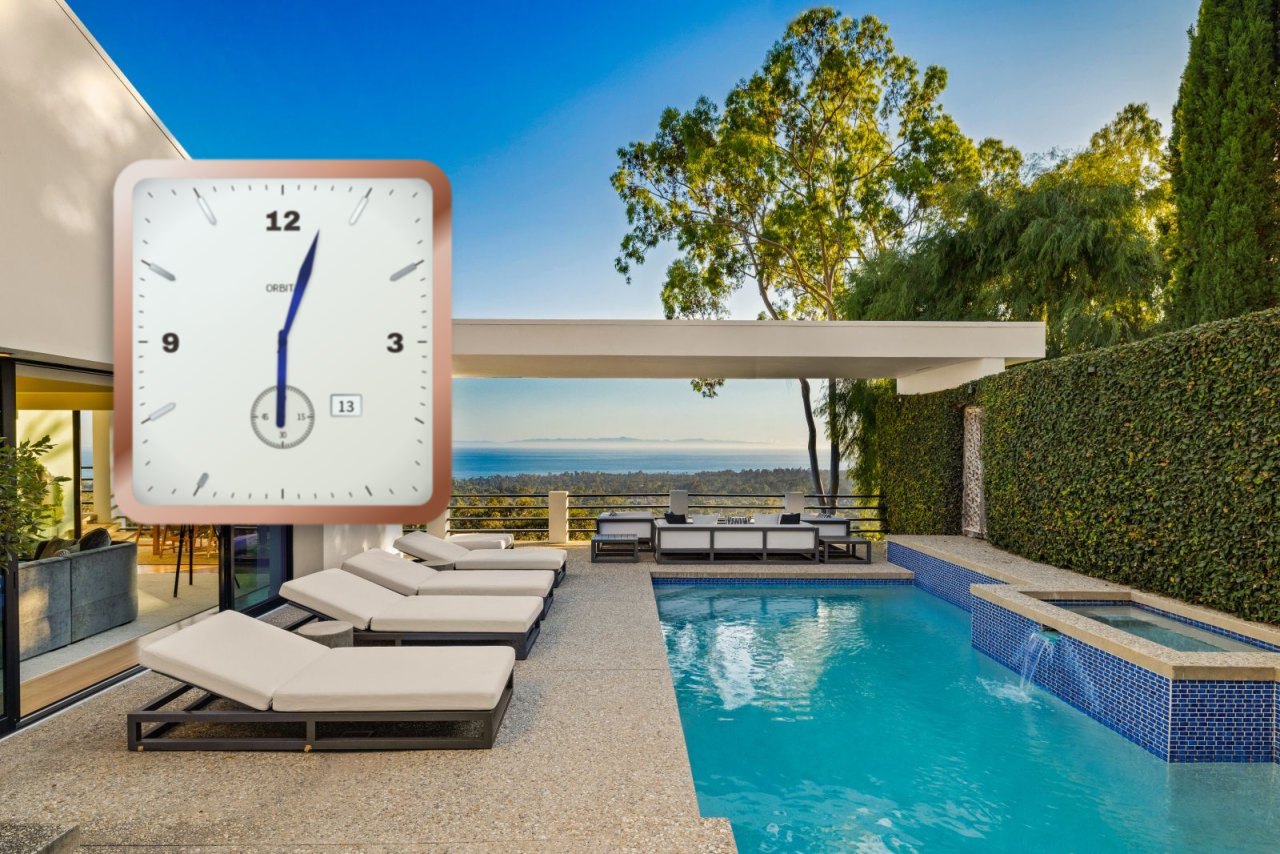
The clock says {"hour": 6, "minute": 3}
